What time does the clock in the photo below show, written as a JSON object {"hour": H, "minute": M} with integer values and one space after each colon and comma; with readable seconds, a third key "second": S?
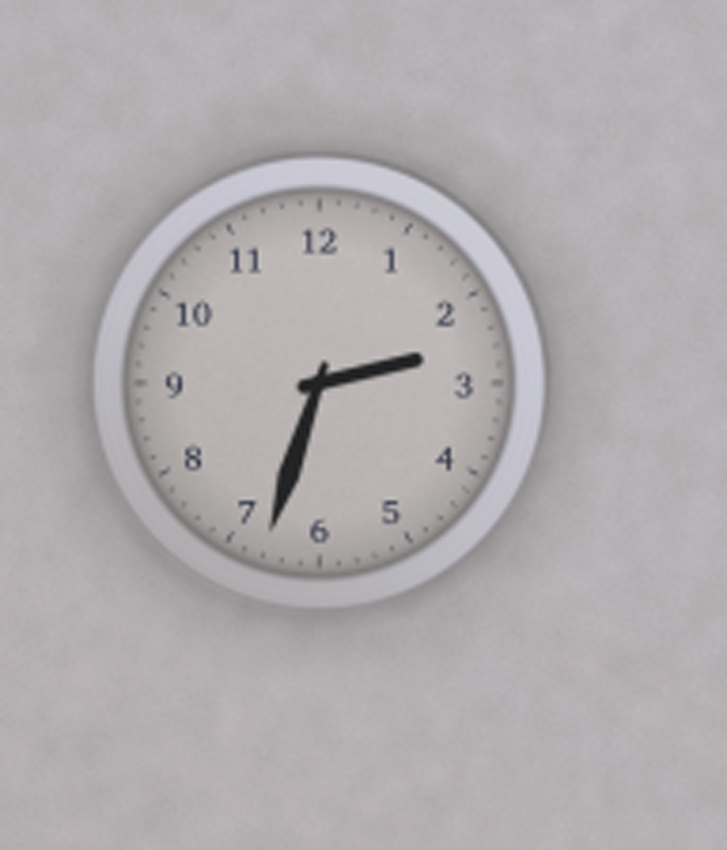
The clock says {"hour": 2, "minute": 33}
